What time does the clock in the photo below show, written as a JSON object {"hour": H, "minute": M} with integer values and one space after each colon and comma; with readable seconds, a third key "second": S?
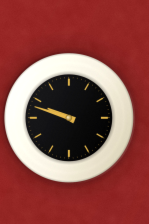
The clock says {"hour": 9, "minute": 48}
